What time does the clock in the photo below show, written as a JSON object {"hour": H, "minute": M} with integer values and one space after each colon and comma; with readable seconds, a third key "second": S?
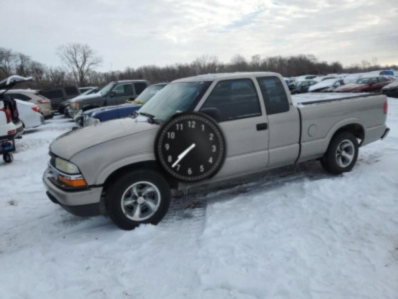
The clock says {"hour": 7, "minute": 37}
